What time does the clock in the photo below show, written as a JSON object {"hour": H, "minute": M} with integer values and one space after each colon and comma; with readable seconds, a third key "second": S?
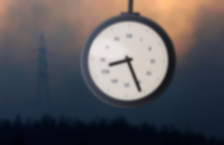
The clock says {"hour": 8, "minute": 26}
